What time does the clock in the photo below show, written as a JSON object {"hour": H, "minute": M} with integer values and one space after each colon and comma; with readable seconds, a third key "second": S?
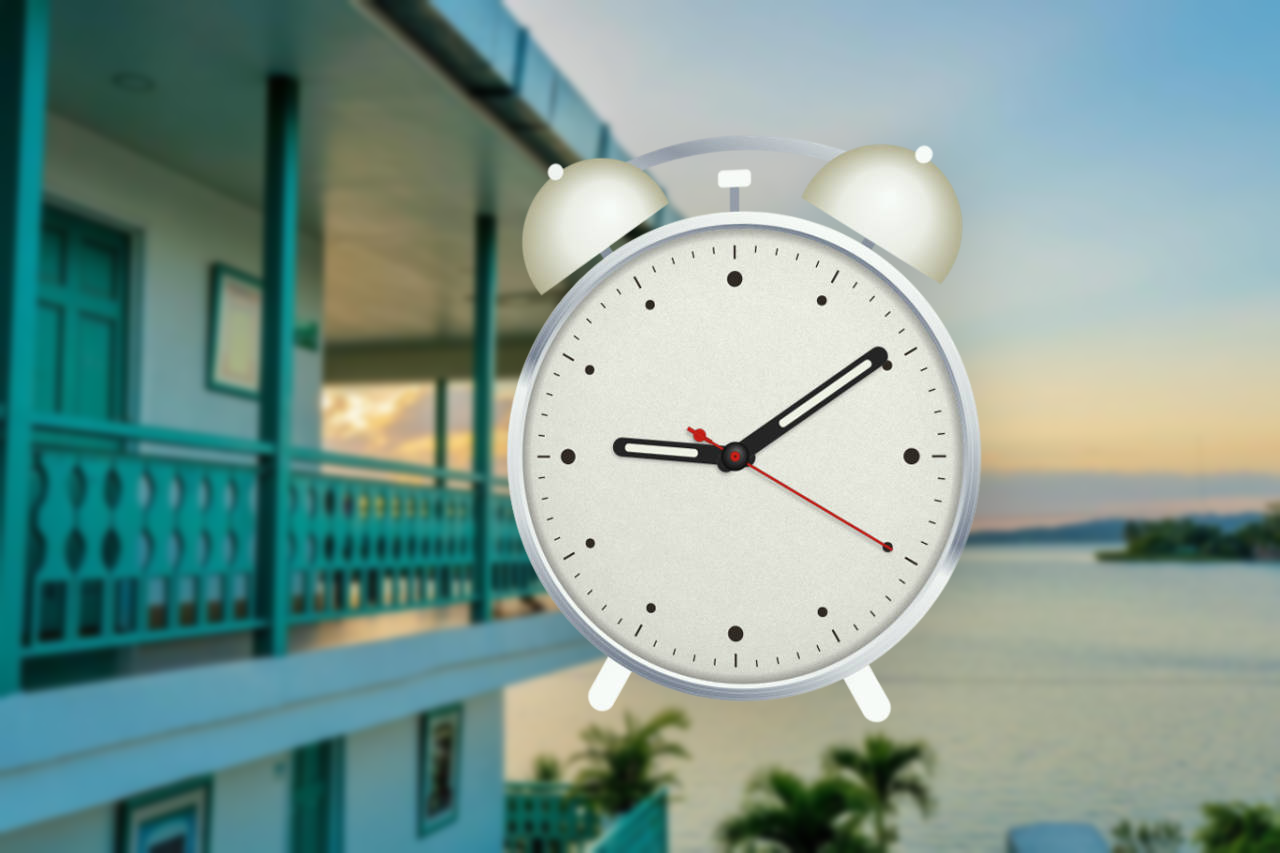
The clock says {"hour": 9, "minute": 9, "second": 20}
